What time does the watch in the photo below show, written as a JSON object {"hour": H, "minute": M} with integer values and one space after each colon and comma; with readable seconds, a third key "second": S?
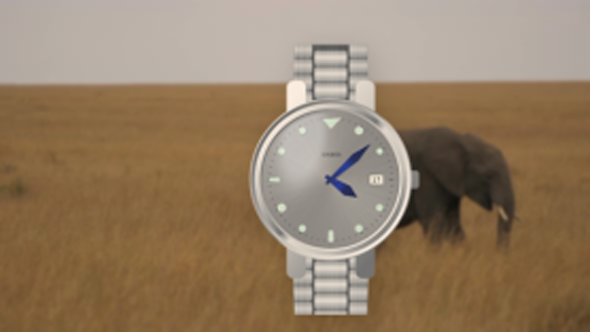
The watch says {"hour": 4, "minute": 8}
